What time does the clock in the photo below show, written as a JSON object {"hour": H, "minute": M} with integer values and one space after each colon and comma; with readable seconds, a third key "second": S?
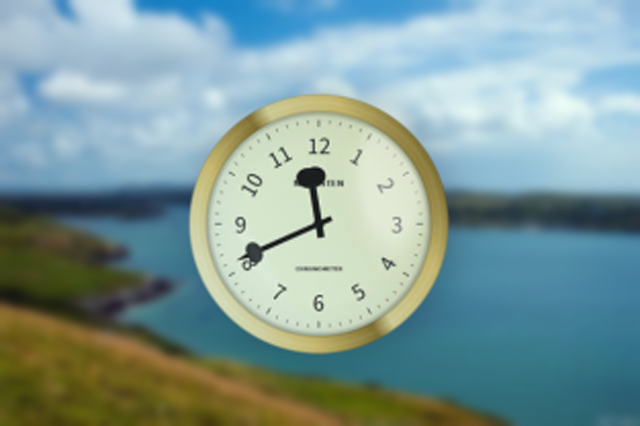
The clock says {"hour": 11, "minute": 41}
